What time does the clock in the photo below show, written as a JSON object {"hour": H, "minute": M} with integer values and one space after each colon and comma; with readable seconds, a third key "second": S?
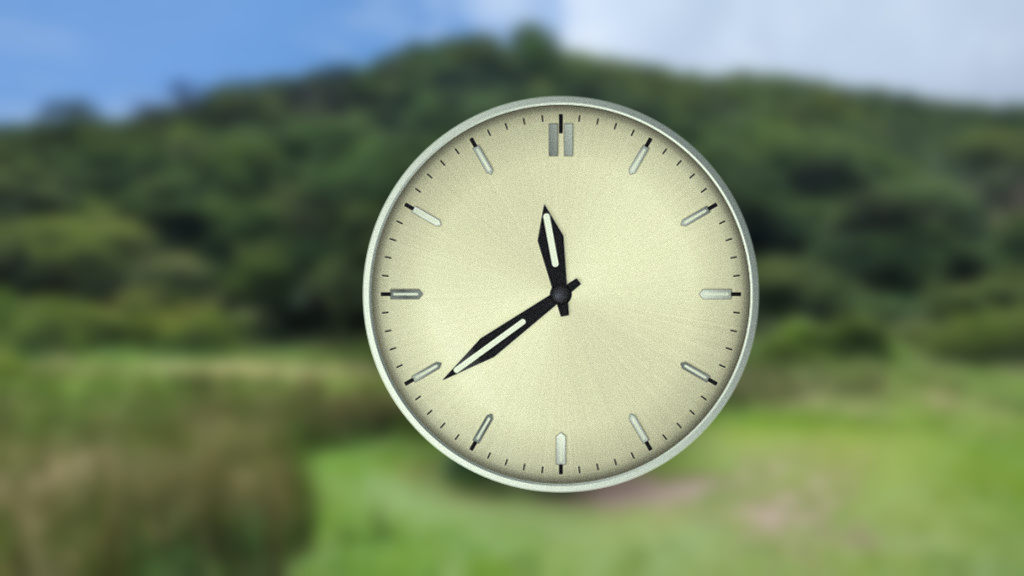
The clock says {"hour": 11, "minute": 39}
